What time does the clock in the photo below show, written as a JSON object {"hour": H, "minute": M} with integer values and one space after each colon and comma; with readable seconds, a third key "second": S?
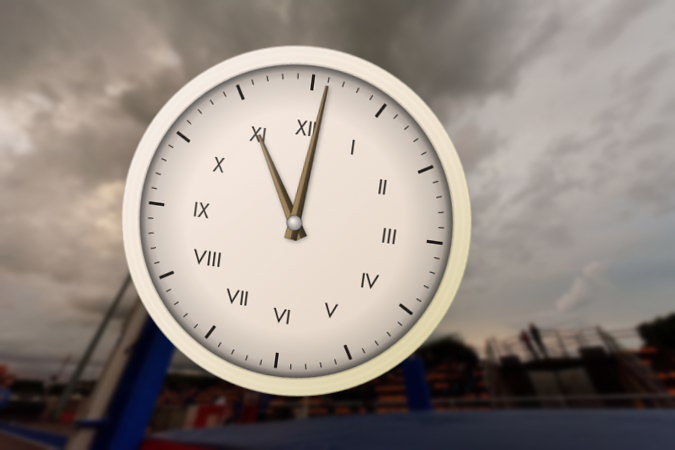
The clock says {"hour": 11, "minute": 1}
